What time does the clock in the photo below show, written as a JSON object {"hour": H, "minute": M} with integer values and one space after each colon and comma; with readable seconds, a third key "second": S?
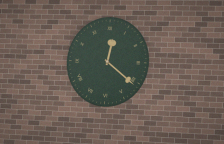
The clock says {"hour": 12, "minute": 21}
